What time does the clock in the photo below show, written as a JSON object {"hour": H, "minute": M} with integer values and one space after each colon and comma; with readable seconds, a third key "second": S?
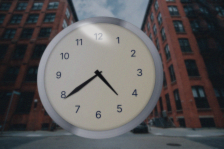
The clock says {"hour": 4, "minute": 39}
